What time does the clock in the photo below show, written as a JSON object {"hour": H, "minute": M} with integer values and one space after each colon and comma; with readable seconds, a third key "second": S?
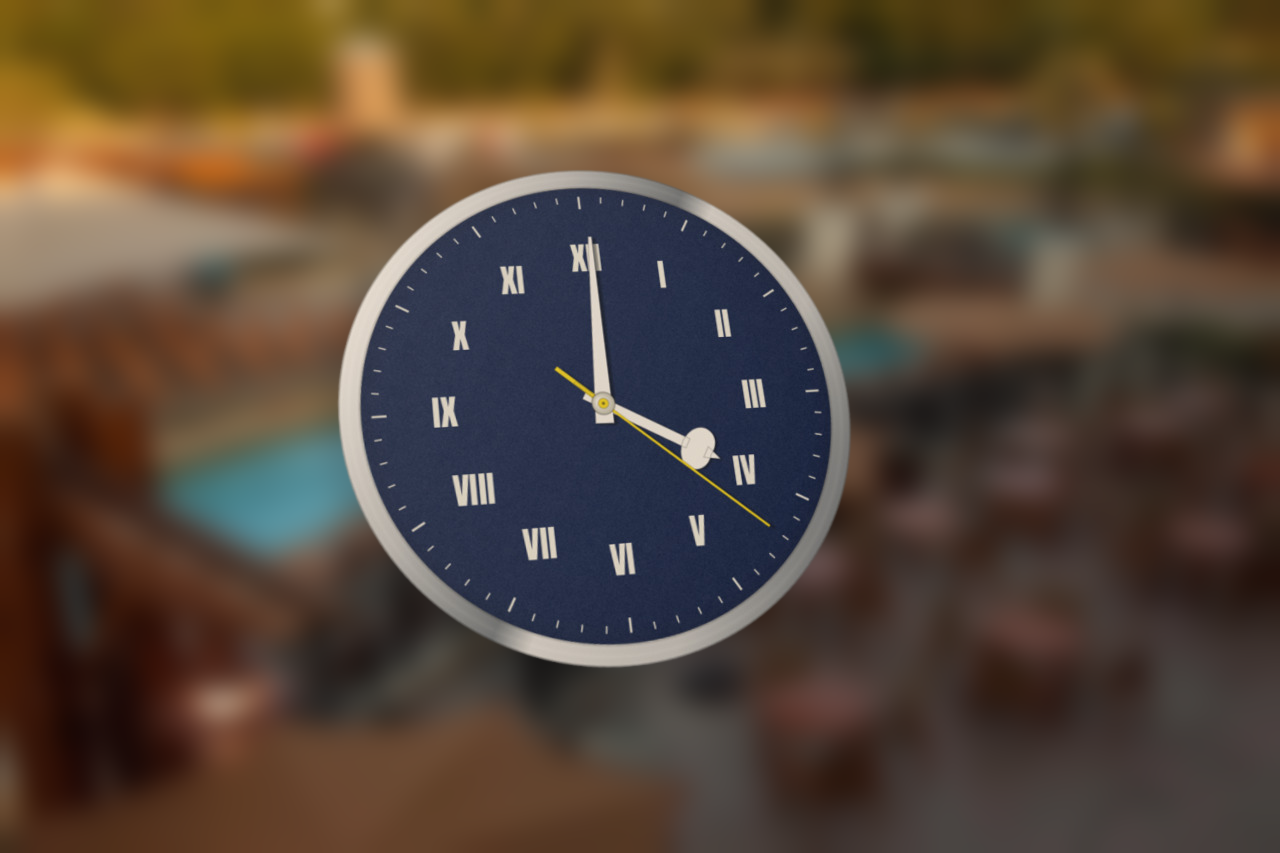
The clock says {"hour": 4, "minute": 0, "second": 22}
